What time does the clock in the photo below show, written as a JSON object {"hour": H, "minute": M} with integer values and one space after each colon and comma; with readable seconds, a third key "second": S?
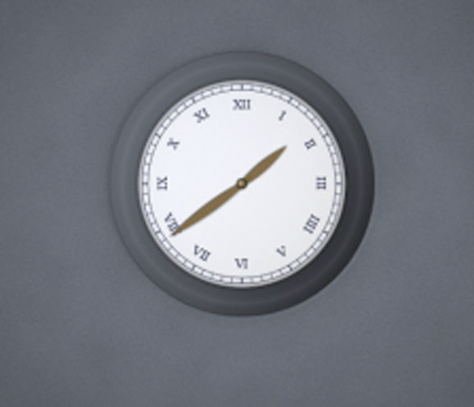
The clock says {"hour": 1, "minute": 39}
